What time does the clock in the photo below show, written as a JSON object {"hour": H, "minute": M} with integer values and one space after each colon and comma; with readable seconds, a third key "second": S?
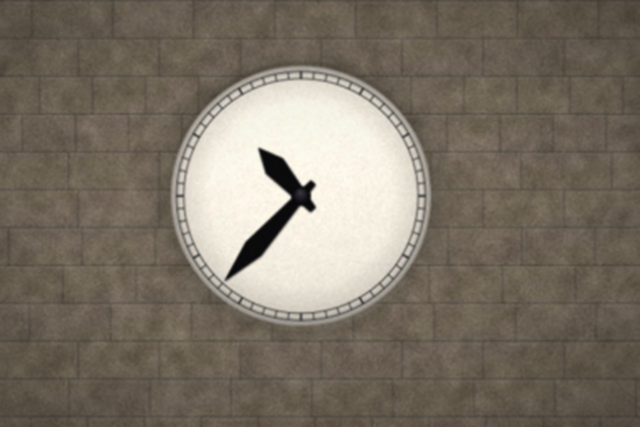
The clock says {"hour": 10, "minute": 37}
